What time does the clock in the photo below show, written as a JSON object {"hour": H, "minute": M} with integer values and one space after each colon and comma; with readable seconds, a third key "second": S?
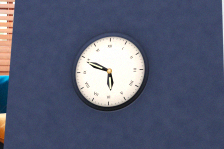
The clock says {"hour": 5, "minute": 49}
